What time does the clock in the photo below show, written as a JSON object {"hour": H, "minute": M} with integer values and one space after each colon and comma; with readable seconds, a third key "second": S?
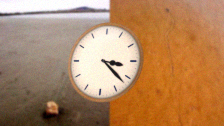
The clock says {"hour": 3, "minute": 22}
